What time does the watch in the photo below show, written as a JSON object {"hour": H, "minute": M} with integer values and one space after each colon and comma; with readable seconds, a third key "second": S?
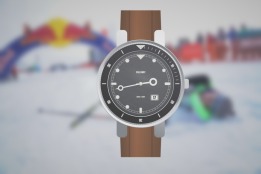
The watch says {"hour": 2, "minute": 43}
